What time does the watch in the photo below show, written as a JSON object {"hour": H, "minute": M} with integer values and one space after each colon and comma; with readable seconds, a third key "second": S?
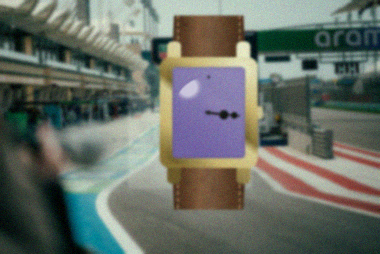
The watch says {"hour": 3, "minute": 16}
